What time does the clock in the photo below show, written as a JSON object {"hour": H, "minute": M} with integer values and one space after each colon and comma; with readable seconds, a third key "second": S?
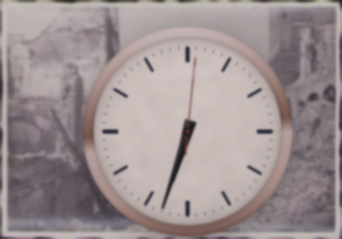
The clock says {"hour": 6, "minute": 33, "second": 1}
